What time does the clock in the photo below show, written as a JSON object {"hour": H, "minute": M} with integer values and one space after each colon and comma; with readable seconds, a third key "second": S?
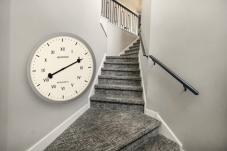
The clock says {"hour": 8, "minute": 11}
